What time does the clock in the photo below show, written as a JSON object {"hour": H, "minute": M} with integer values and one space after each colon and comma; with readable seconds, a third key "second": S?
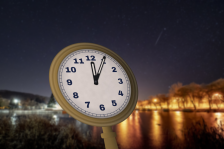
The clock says {"hour": 12, "minute": 5}
